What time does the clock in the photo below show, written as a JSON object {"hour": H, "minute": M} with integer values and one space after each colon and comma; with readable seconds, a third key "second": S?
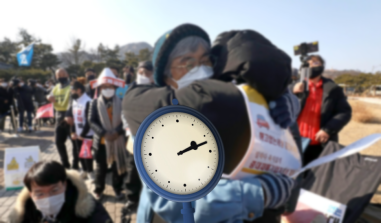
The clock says {"hour": 2, "minute": 12}
